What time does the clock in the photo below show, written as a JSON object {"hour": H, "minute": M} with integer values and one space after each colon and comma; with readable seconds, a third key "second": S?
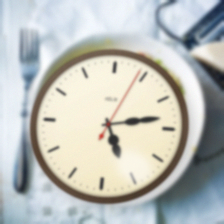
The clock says {"hour": 5, "minute": 13, "second": 4}
